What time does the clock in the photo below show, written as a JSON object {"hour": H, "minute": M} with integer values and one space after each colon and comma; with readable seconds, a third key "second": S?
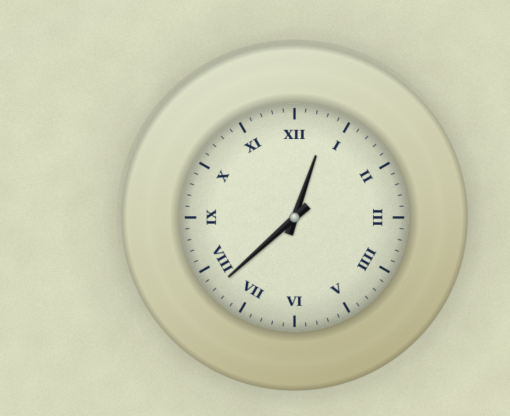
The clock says {"hour": 12, "minute": 38}
